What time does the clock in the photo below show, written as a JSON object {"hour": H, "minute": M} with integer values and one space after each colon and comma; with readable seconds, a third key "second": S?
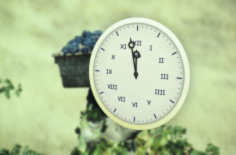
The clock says {"hour": 11, "minute": 58}
